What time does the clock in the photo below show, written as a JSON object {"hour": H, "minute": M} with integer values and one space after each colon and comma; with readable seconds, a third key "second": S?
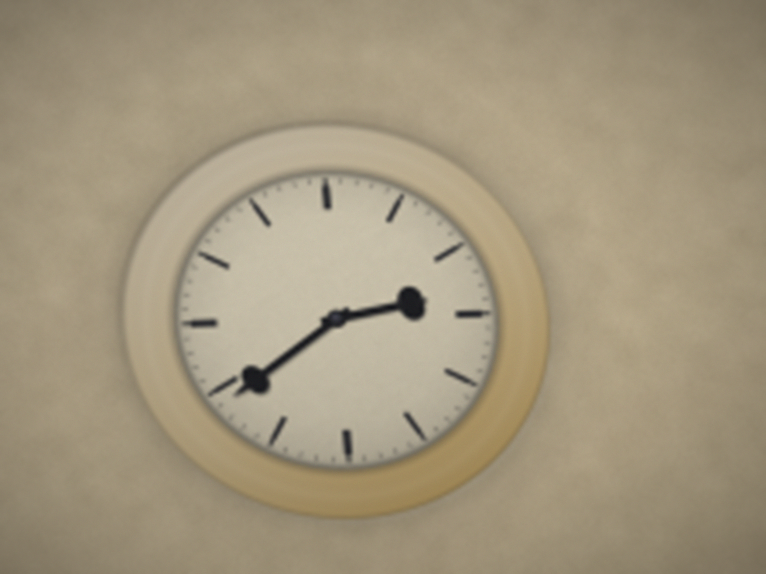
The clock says {"hour": 2, "minute": 39}
